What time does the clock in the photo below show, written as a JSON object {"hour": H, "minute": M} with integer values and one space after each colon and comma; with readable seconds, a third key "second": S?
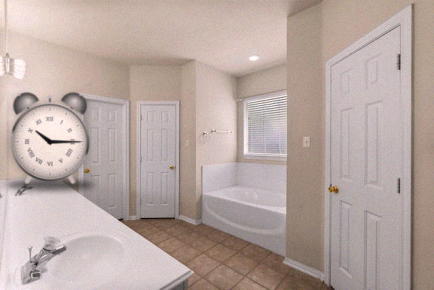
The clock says {"hour": 10, "minute": 15}
